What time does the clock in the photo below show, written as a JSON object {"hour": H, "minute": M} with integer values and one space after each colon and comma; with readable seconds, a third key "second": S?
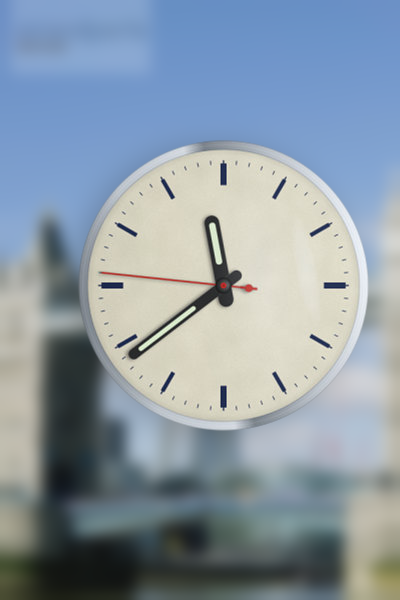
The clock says {"hour": 11, "minute": 38, "second": 46}
